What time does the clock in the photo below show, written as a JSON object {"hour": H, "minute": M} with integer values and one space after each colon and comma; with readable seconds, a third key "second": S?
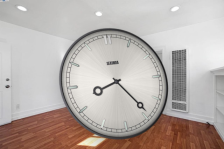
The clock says {"hour": 8, "minute": 24}
